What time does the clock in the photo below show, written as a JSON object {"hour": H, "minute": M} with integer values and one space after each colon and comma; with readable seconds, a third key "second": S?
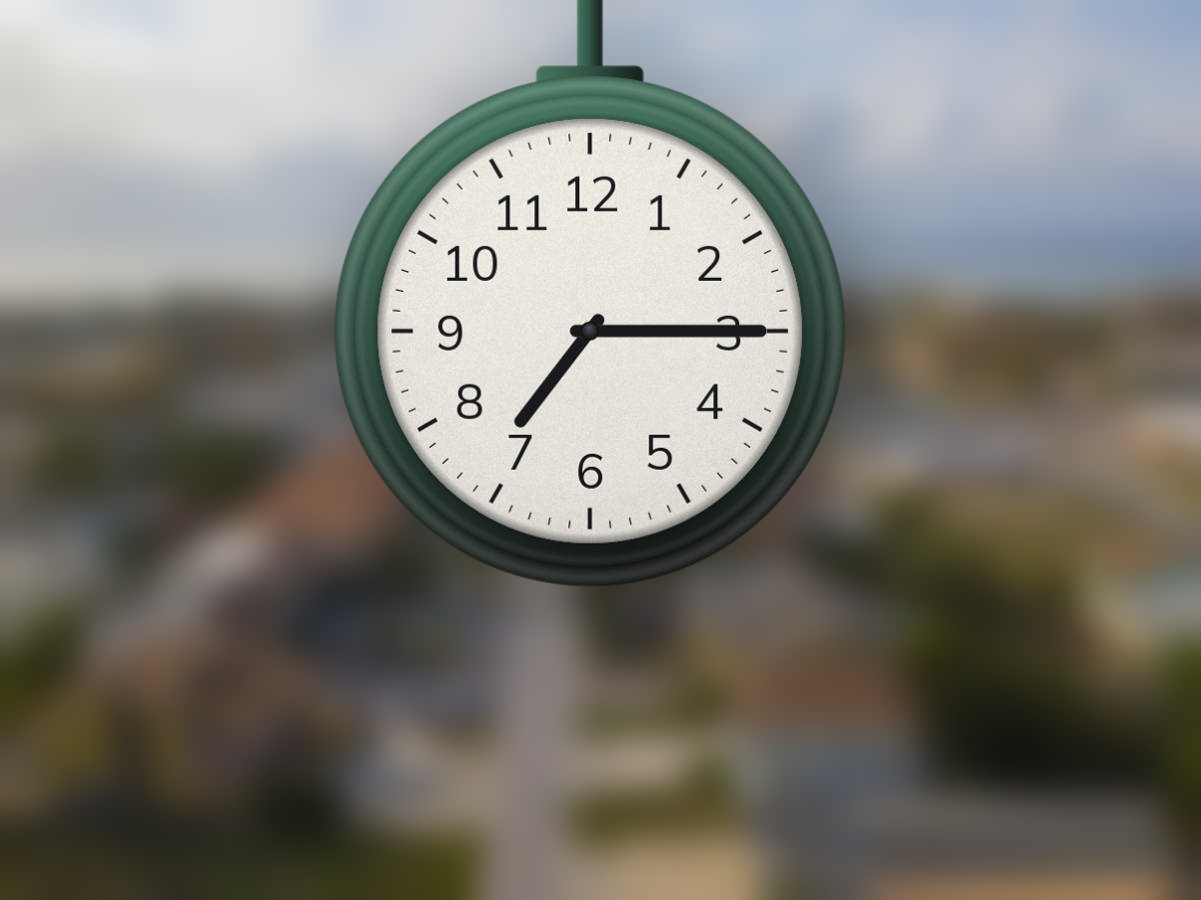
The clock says {"hour": 7, "minute": 15}
